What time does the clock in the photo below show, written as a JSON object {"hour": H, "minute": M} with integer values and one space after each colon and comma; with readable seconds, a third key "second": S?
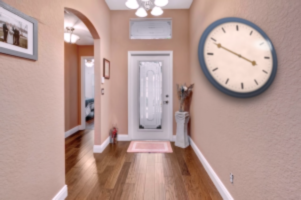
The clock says {"hour": 3, "minute": 49}
